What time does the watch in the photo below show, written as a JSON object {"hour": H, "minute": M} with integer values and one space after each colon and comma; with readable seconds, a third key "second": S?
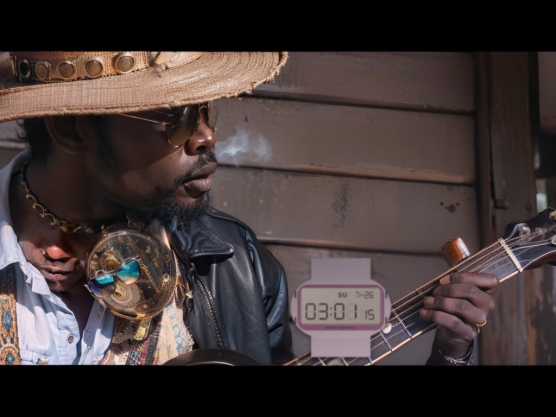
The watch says {"hour": 3, "minute": 1, "second": 15}
